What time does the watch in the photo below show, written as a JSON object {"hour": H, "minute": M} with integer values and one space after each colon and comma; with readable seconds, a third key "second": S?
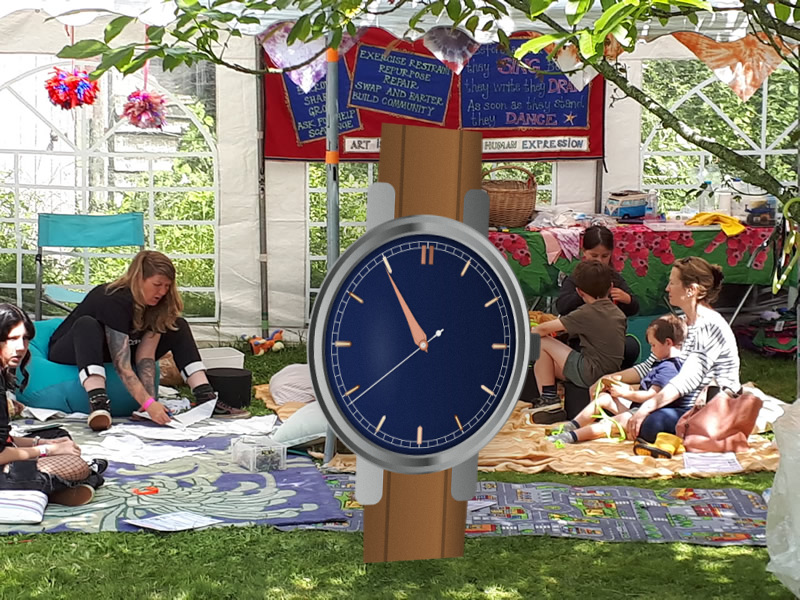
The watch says {"hour": 10, "minute": 54, "second": 39}
